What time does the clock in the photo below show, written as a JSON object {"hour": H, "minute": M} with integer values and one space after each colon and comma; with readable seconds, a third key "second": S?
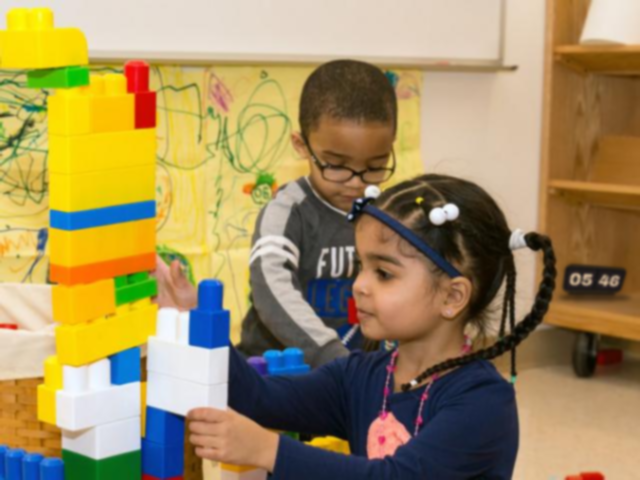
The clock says {"hour": 5, "minute": 46}
